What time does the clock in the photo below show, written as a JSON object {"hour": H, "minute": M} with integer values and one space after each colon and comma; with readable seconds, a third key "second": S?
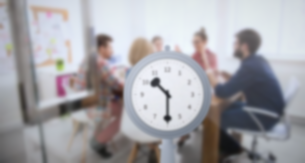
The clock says {"hour": 10, "minute": 30}
